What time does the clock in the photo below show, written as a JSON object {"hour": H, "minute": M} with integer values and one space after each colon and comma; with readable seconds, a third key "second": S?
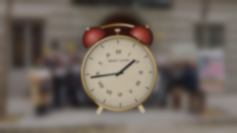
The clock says {"hour": 1, "minute": 44}
